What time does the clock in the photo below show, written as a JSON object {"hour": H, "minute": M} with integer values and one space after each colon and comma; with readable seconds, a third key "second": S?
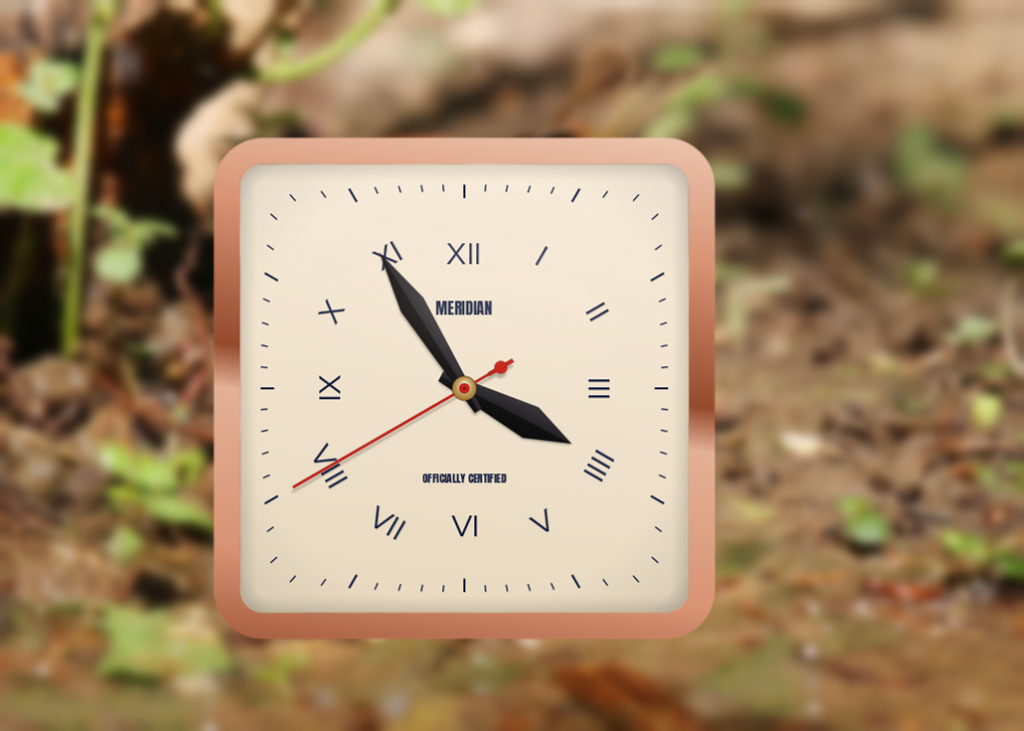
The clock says {"hour": 3, "minute": 54, "second": 40}
